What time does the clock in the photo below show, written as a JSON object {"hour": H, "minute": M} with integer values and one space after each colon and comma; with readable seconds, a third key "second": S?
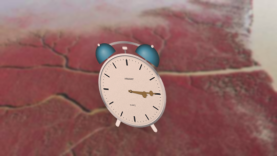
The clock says {"hour": 3, "minute": 15}
